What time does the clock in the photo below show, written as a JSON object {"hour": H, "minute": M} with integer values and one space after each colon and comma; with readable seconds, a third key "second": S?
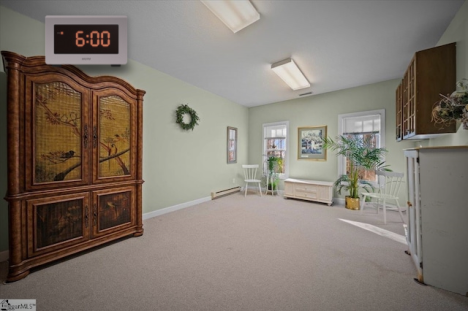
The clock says {"hour": 6, "minute": 0}
